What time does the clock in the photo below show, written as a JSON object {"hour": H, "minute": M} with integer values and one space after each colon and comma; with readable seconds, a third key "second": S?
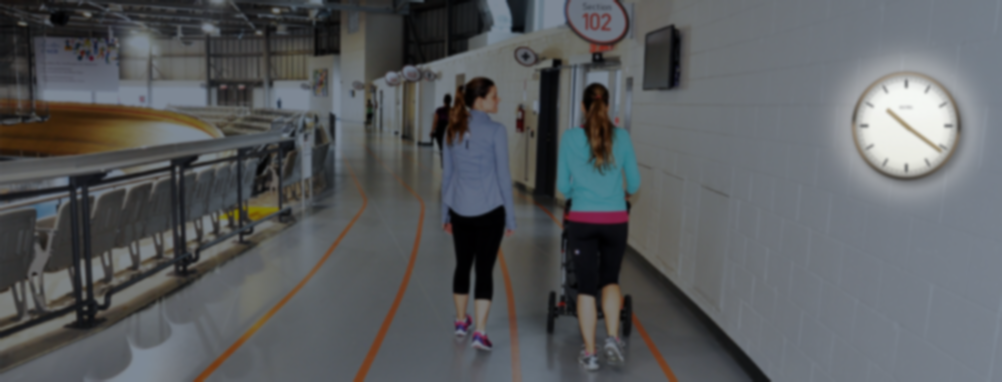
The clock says {"hour": 10, "minute": 21}
